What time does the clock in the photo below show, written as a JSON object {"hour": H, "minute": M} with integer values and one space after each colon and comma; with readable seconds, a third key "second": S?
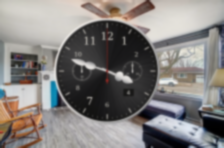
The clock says {"hour": 3, "minute": 48}
